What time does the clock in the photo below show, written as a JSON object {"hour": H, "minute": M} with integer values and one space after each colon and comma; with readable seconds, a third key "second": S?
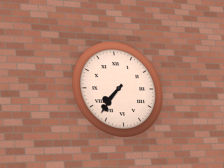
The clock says {"hour": 7, "minute": 37}
